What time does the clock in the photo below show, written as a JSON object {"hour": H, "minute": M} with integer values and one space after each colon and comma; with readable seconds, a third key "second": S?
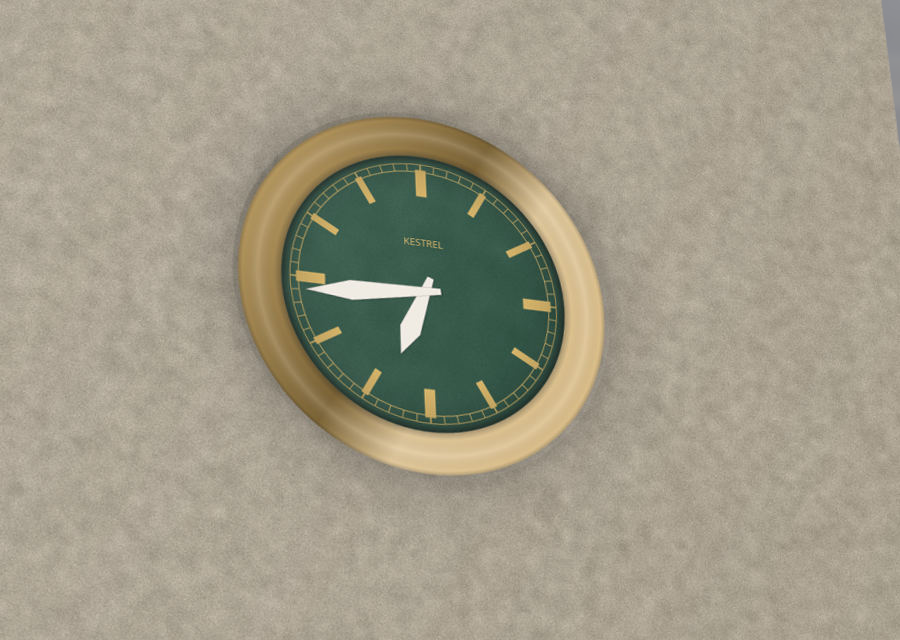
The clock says {"hour": 6, "minute": 44}
